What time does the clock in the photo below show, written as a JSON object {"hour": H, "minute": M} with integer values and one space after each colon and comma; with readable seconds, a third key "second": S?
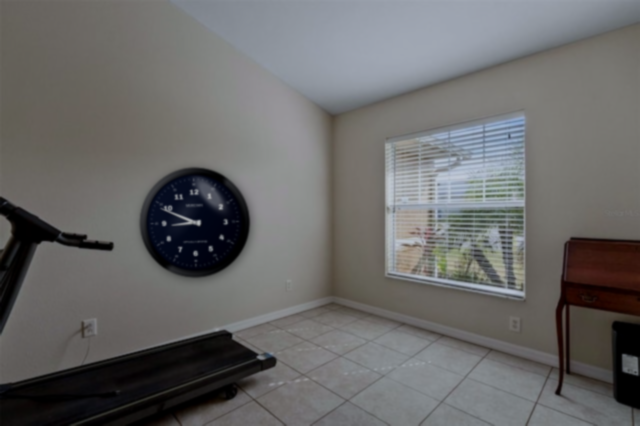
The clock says {"hour": 8, "minute": 49}
